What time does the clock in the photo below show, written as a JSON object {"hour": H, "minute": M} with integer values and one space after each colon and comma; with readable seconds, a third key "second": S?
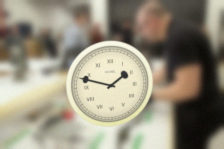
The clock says {"hour": 1, "minute": 48}
